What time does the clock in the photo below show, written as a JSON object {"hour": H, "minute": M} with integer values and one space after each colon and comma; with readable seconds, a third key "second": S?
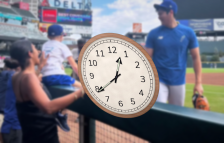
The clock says {"hour": 12, "minute": 39}
